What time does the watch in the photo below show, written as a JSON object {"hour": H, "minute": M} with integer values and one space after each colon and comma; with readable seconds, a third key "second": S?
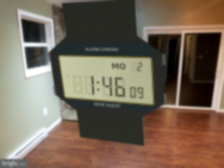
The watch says {"hour": 1, "minute": 46, "second": 9}
